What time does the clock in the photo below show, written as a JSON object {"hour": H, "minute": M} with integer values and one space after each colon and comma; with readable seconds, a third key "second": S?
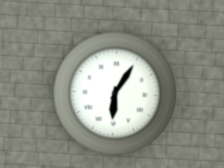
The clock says {"hour": 6, "minute": 5}
